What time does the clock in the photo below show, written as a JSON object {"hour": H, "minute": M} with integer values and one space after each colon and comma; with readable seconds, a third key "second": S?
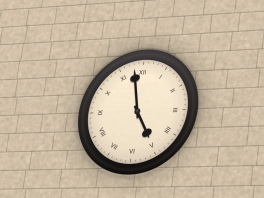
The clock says {"hour": 4, "minute": 58}
